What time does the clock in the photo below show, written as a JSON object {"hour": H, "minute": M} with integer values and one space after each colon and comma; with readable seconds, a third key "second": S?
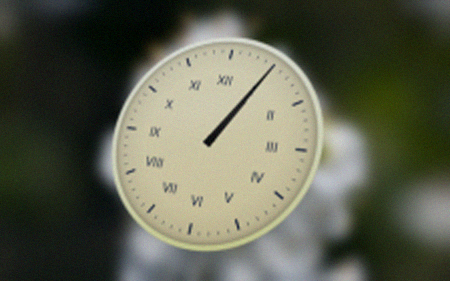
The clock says {"hour": 1, "minute": 5}
